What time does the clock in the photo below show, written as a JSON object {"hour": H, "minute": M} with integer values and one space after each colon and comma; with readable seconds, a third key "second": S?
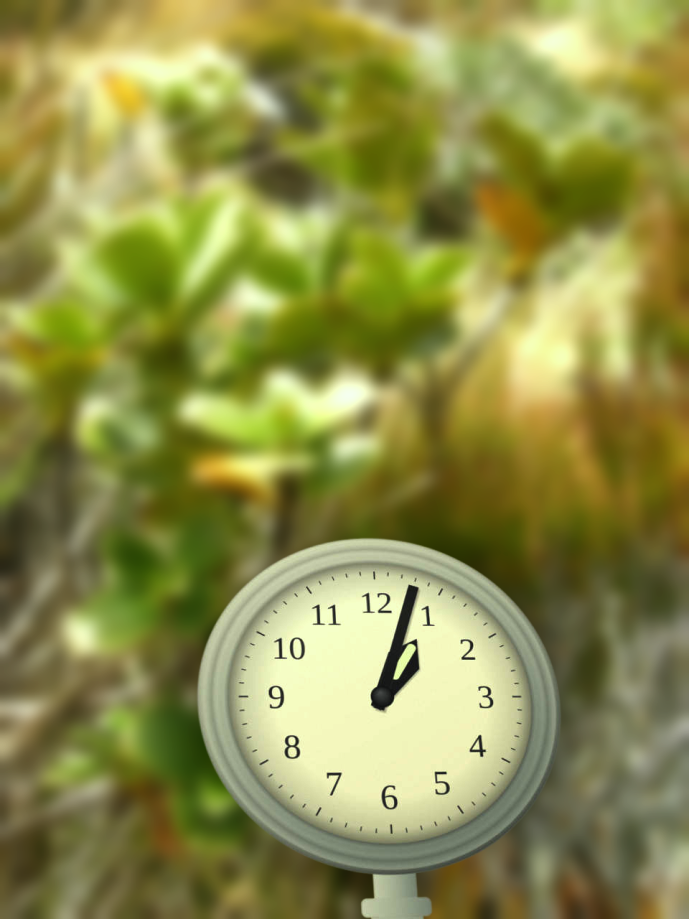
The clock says {"hour": 1, "minute": 3}
